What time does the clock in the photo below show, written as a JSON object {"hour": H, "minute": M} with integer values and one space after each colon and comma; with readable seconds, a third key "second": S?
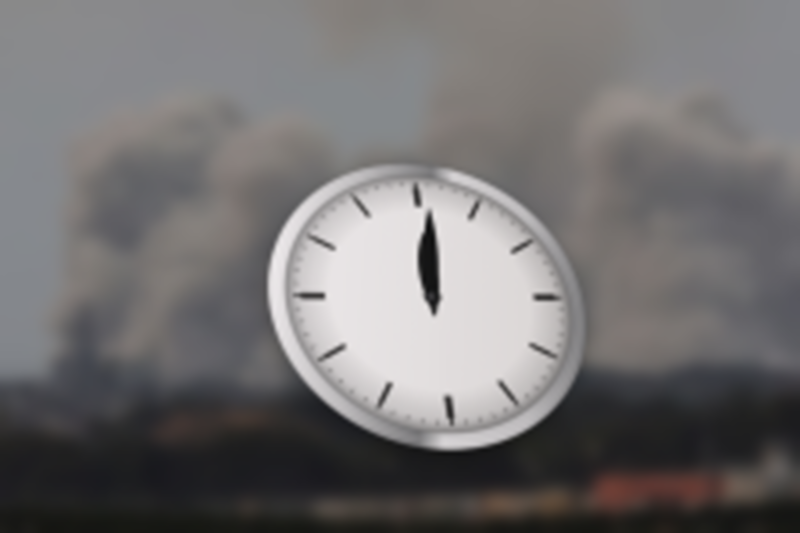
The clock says {"hour": 12, "minute": 1}
